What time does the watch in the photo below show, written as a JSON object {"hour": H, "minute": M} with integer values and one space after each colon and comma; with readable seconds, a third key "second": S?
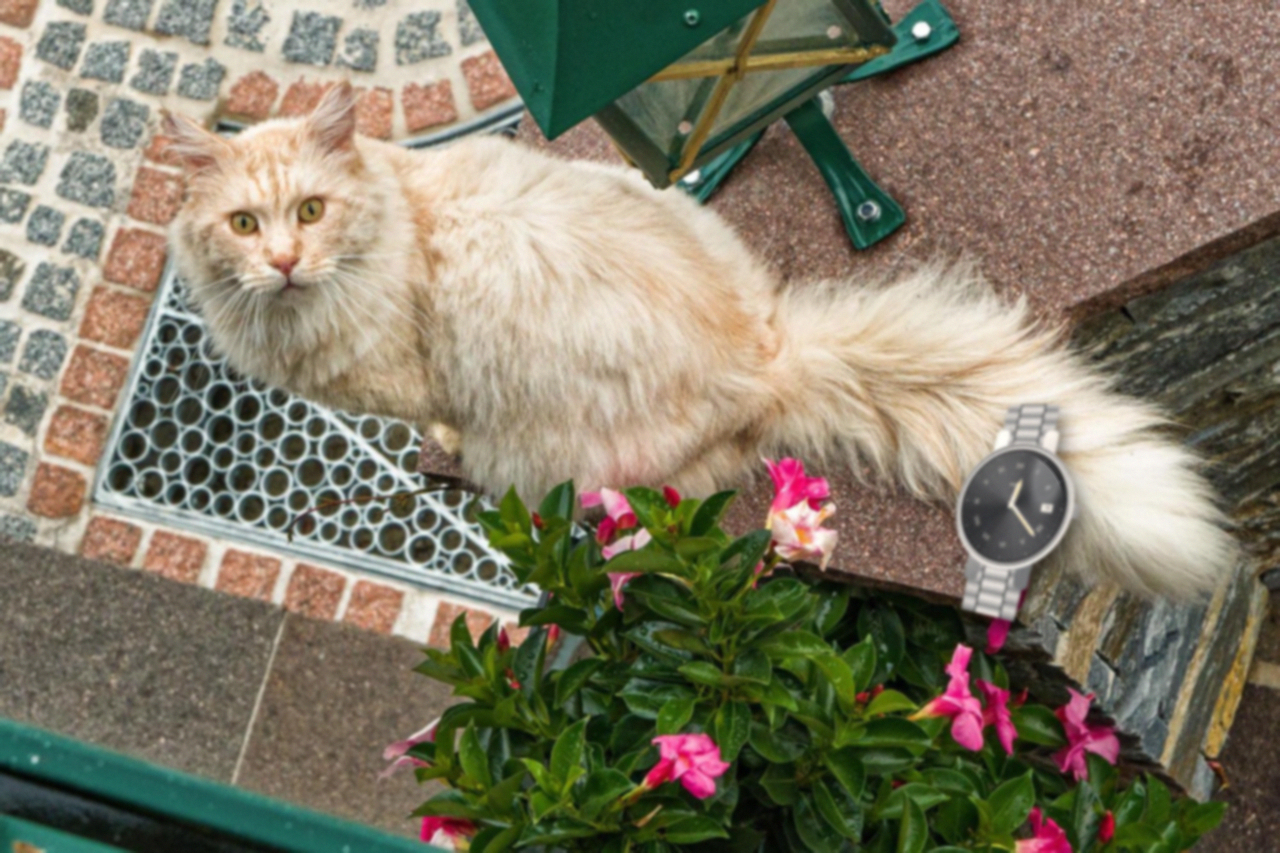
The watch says {"hour": 12, "minute": 22}
